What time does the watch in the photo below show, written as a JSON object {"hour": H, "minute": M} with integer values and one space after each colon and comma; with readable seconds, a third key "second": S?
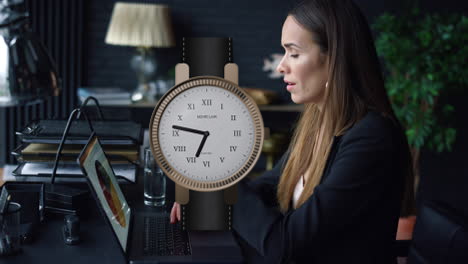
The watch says {"hour": 6, "minute": 47}
